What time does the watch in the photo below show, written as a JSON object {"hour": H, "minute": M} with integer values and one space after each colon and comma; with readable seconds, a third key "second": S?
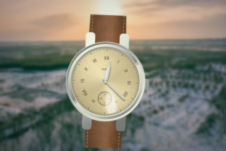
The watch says {"hour": 12, "minute": 22}
